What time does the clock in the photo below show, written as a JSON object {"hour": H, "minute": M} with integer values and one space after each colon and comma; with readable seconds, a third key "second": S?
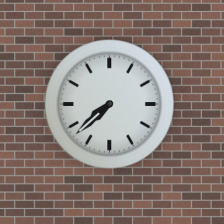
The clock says {"hour": 7, "minute": 38}
